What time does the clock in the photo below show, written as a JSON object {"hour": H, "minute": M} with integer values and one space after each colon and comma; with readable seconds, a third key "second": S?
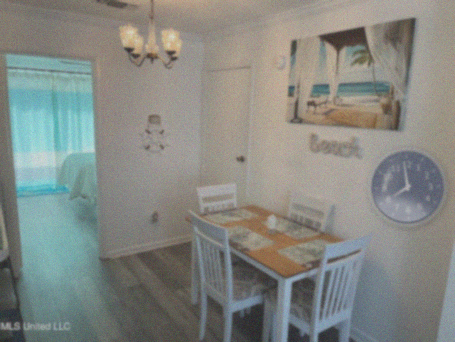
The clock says {"hour": 7, "minute": 59}
